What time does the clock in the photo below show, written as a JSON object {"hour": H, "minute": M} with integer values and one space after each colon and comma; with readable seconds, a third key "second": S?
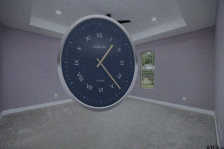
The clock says {"hour": 1, "minute": 23}
